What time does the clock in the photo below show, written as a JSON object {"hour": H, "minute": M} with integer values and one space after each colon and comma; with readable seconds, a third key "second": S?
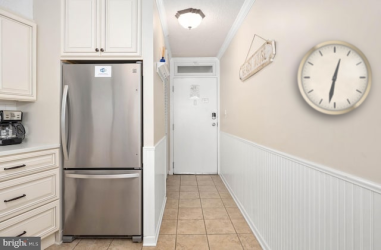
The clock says {"hour": 12, "minute": 32}
